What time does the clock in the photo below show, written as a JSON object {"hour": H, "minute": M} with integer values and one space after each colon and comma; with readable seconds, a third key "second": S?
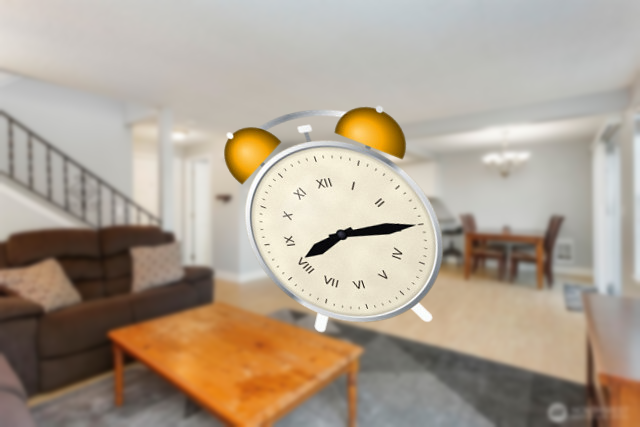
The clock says {"hour": 8, "minute": 15}
